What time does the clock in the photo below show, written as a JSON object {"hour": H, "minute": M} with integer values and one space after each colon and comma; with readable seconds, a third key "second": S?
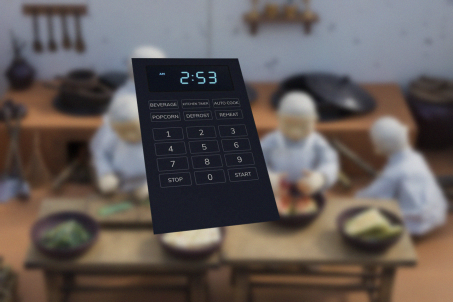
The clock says {"hour": 2, "minute": 53}
